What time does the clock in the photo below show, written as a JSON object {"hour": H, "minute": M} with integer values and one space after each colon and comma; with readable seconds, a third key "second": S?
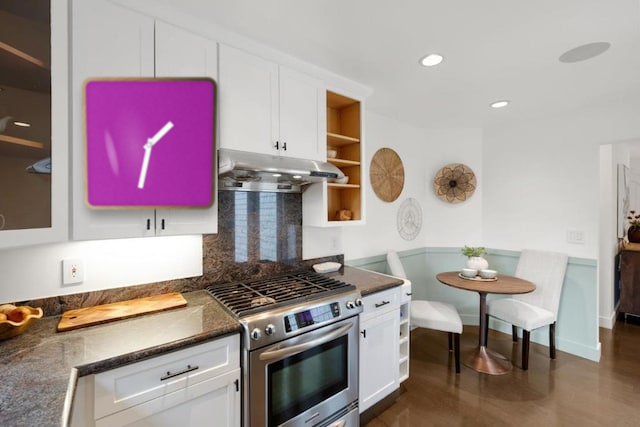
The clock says {"hour": 1, "minute": 32}
